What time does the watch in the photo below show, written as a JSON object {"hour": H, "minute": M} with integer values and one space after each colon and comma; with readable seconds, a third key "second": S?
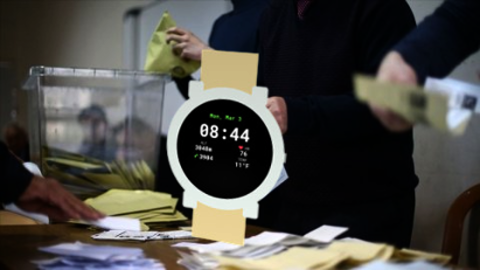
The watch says {"hour": 8, "minute": 44}
